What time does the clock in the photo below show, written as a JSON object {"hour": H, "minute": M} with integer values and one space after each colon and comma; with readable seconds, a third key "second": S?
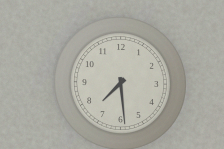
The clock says {"hour": 7, "minute": 29}
